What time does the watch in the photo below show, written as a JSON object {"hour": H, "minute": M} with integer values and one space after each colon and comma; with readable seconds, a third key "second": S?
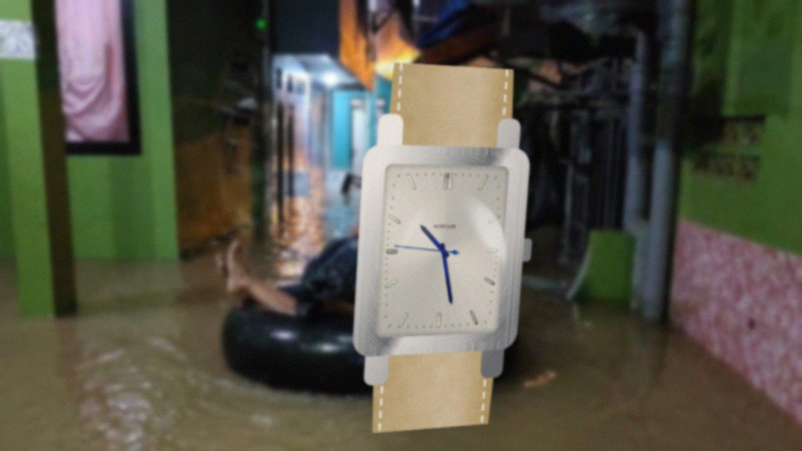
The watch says {"hour": 10, "minute": 27, "second": 46}
